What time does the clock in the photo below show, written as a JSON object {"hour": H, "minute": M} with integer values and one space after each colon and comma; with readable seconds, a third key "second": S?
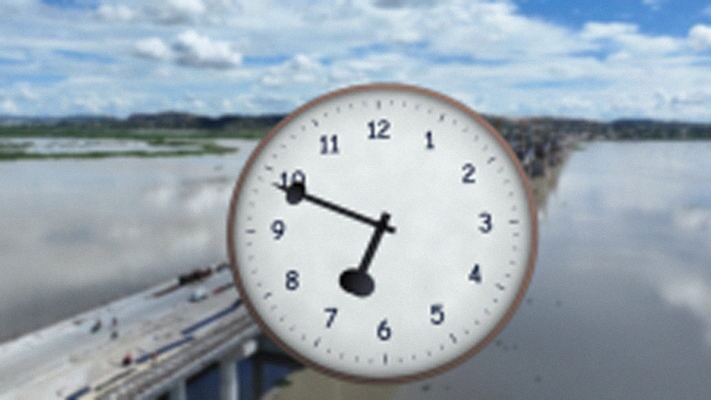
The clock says {"hour": 6, "minute": 49}
